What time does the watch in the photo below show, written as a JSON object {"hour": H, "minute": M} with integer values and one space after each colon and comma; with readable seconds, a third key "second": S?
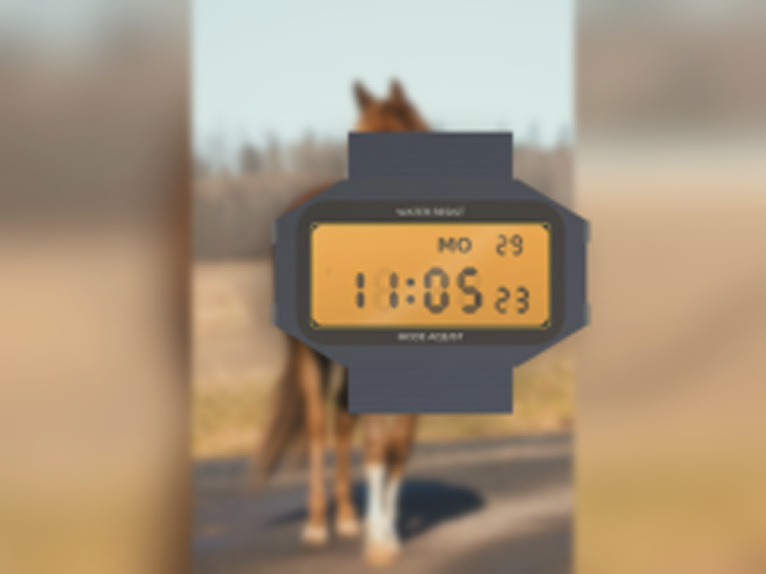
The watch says {"hour": 11, "minute": 5, "second": 23}
